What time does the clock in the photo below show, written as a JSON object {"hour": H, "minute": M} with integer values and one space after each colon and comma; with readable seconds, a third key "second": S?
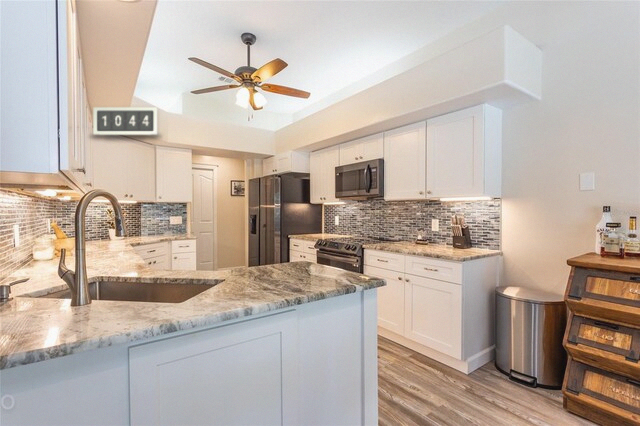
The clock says {"hour": 10, "minute": 44}
